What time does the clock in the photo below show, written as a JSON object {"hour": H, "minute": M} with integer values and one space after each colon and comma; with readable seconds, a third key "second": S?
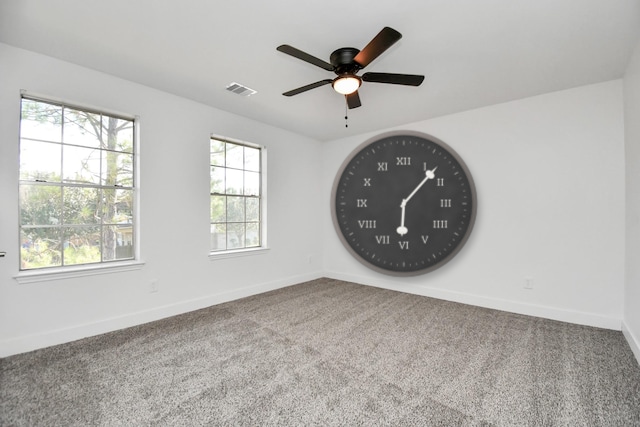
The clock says {"hour": 6, "minute": 7}
